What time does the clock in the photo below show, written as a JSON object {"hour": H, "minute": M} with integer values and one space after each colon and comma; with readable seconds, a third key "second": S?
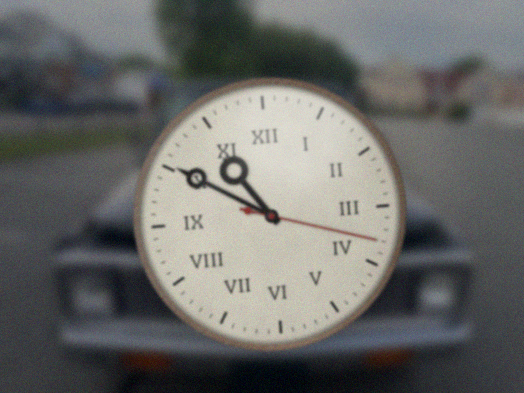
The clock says {"hour": 10, "minute": 50, "second": 18}
